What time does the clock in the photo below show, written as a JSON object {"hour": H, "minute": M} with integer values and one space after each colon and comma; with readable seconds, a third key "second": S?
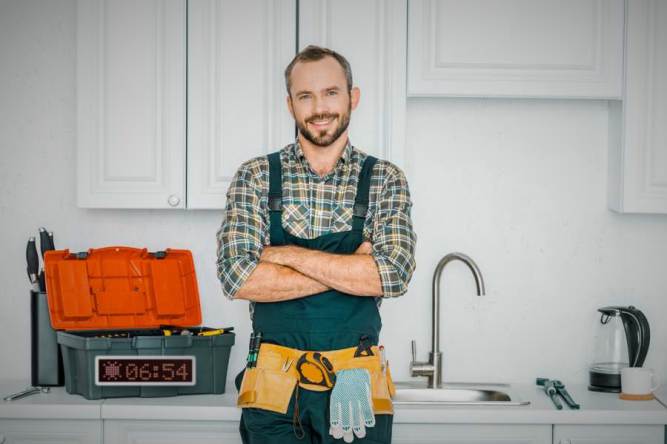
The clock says {"hour": 6, "minute": 54}
